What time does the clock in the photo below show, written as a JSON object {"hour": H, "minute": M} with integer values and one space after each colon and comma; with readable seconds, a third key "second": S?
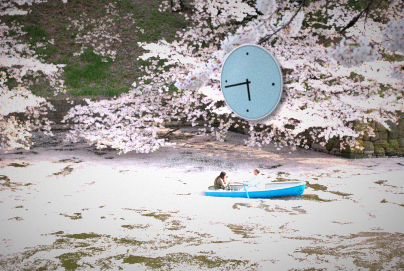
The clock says {"hour": 5, "minute": 43}
